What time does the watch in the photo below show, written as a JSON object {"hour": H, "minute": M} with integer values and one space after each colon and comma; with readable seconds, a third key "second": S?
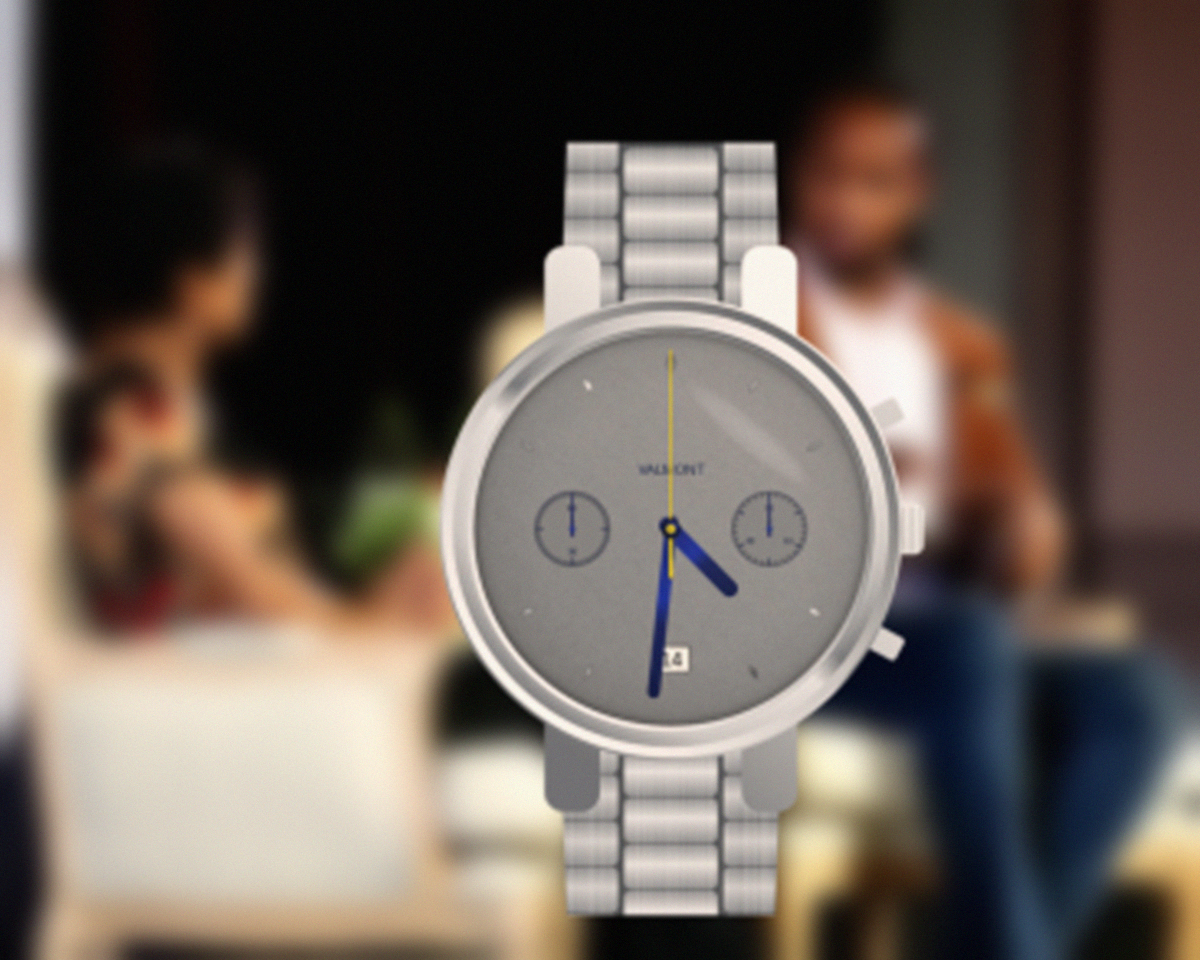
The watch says {"hour": 4, "minute": 31}
